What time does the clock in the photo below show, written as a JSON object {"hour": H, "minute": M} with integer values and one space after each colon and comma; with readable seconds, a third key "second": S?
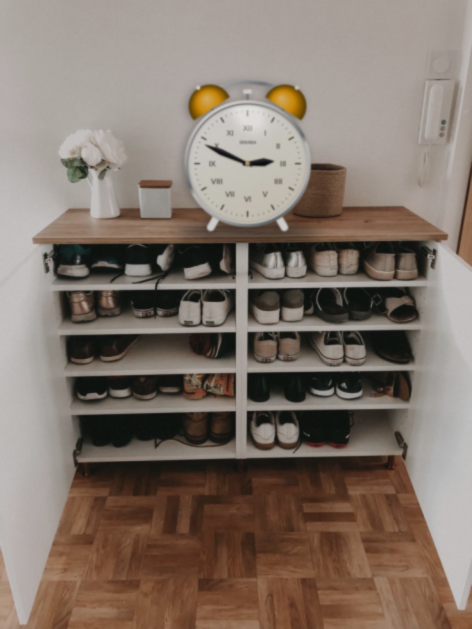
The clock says {"hour": 2, "minute": 49}
